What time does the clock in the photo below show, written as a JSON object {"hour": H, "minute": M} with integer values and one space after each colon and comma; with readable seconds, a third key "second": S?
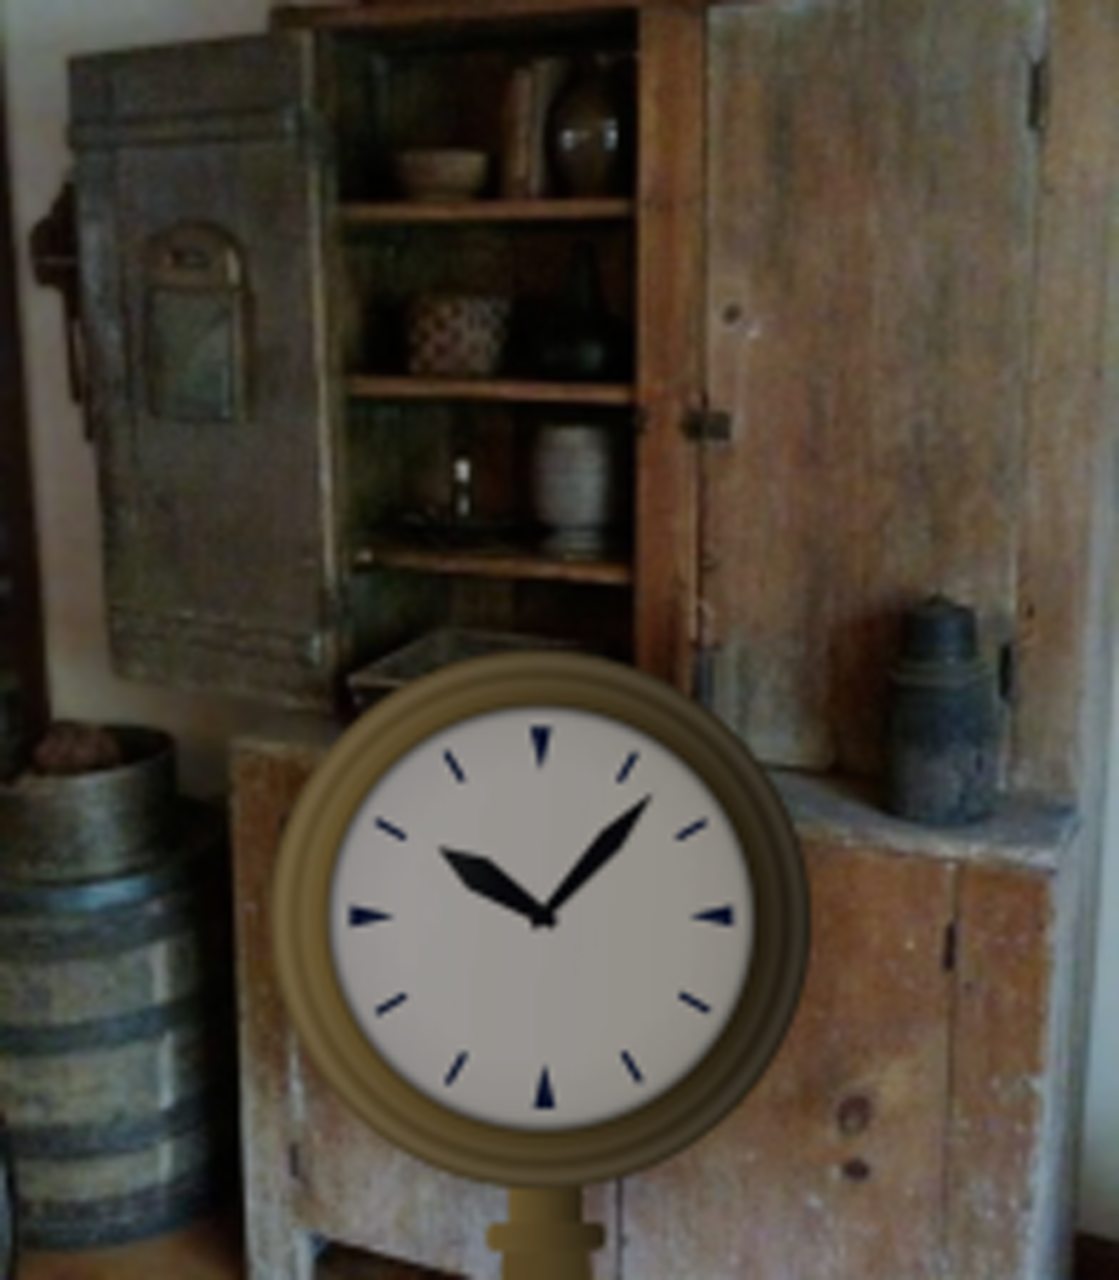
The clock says {"hour": 10, "minute": 7}
